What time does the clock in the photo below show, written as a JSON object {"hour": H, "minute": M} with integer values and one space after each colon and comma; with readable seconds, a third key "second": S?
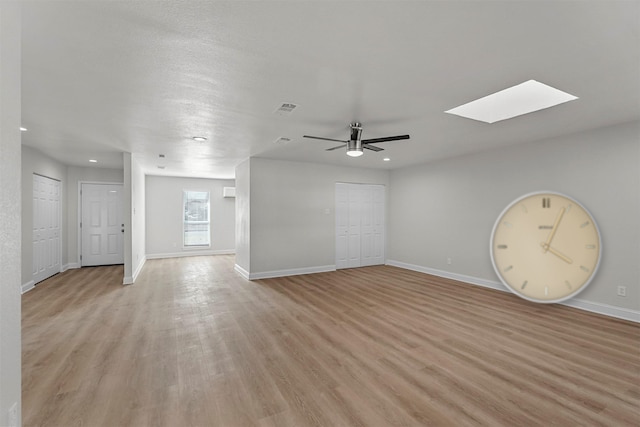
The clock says {"hour": 4, "minute": 4}
